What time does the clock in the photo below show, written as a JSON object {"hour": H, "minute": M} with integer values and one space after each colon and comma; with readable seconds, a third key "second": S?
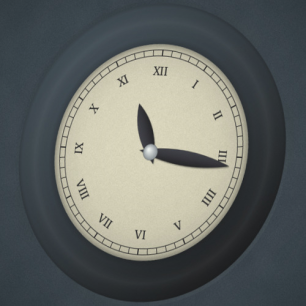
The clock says {"hour": 11, "minute": 16}
